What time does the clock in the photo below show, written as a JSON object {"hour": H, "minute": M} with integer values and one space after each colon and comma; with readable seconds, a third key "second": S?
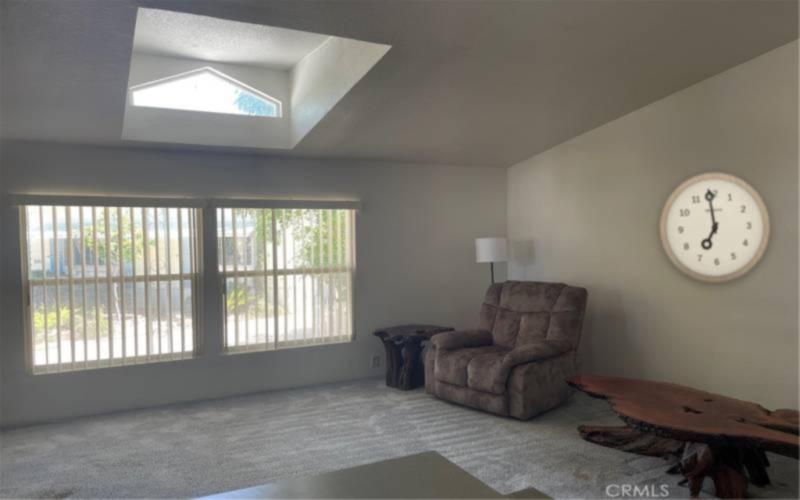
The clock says {"hour": 6, "minute": 59}
